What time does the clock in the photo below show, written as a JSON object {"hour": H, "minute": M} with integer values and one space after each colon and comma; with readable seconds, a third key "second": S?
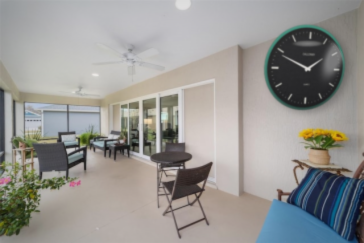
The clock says {"hour": 1, "minute": 49}
